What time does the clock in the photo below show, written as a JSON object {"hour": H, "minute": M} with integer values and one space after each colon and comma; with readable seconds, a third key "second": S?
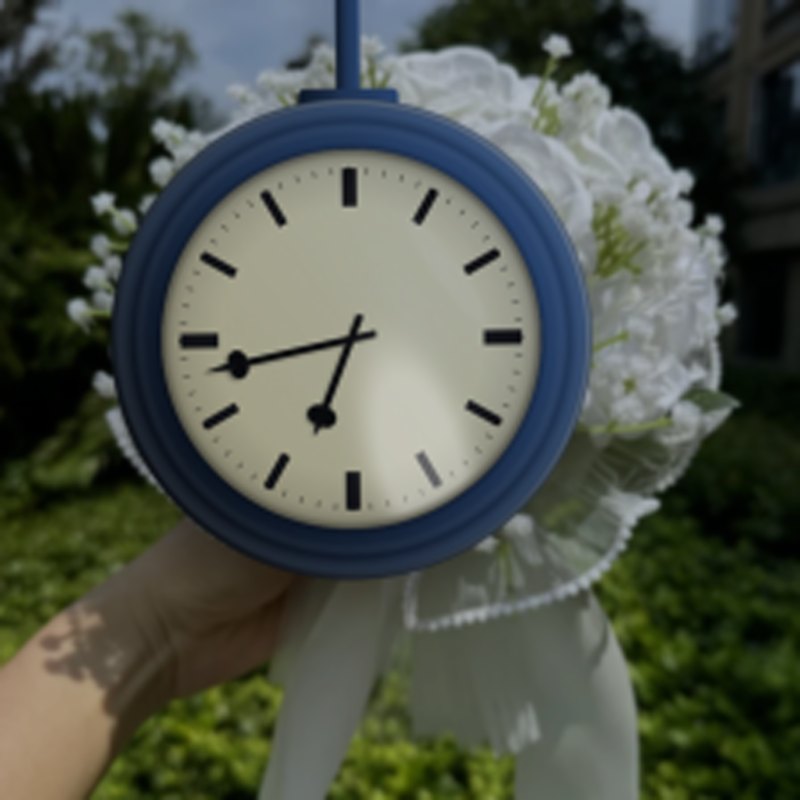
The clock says {"hour": 6, "minute": 43}
